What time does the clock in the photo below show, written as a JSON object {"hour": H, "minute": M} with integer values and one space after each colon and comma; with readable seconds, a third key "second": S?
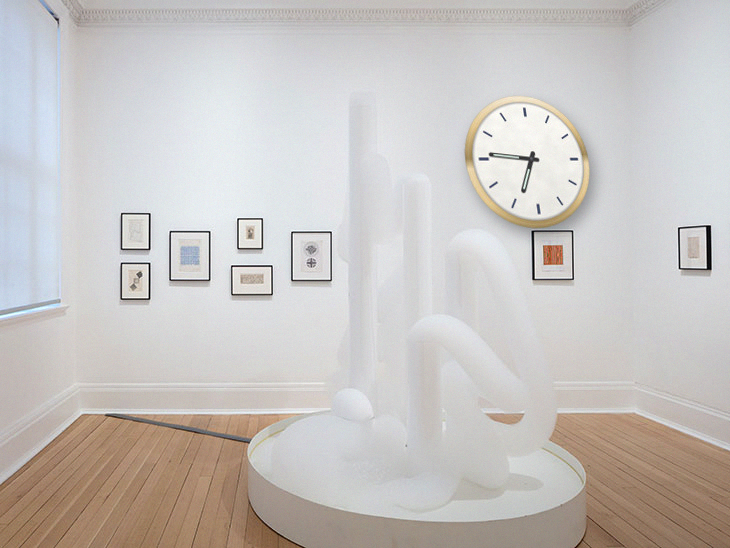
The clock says {"hour": 6, "minute": 46}
